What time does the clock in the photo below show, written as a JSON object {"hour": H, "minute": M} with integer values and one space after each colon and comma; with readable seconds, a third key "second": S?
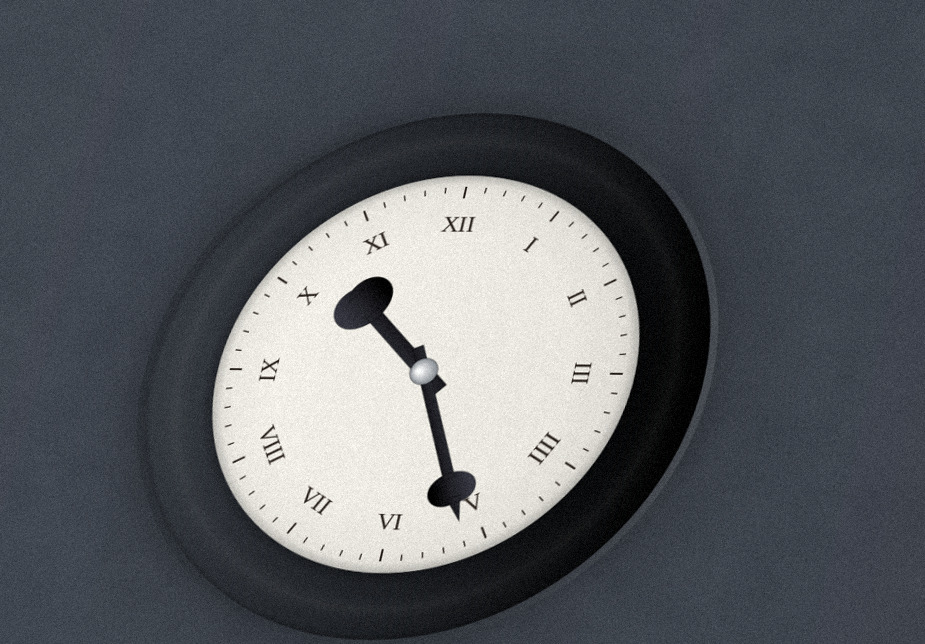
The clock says {"hour": 10, "minute": 26}
